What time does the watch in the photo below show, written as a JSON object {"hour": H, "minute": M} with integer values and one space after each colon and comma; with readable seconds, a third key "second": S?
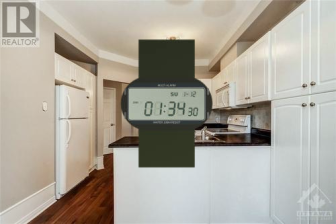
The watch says {"hour": 1, "minute": 34, "second": 30}
